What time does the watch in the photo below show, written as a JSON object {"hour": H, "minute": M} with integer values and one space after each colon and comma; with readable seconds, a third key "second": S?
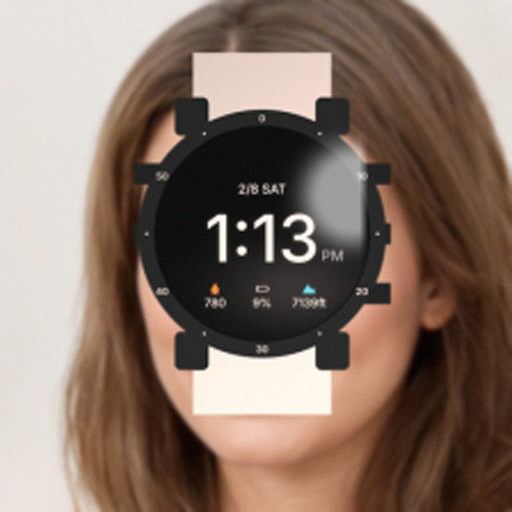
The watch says {"hour": 1, "minute": 13}
